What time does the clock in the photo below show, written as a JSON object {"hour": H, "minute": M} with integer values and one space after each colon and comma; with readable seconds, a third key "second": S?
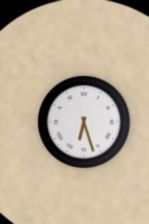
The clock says {"hour": 6, "minute": 27}
